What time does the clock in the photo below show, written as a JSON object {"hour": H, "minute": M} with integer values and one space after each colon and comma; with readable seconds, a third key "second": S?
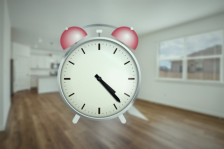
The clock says {"hour": 4, "minute": 23}
